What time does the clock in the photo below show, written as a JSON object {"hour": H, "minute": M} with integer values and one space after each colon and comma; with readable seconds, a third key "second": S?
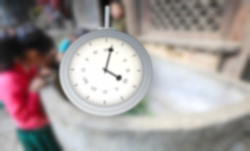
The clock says {"hour": 4, "minute": 2}
